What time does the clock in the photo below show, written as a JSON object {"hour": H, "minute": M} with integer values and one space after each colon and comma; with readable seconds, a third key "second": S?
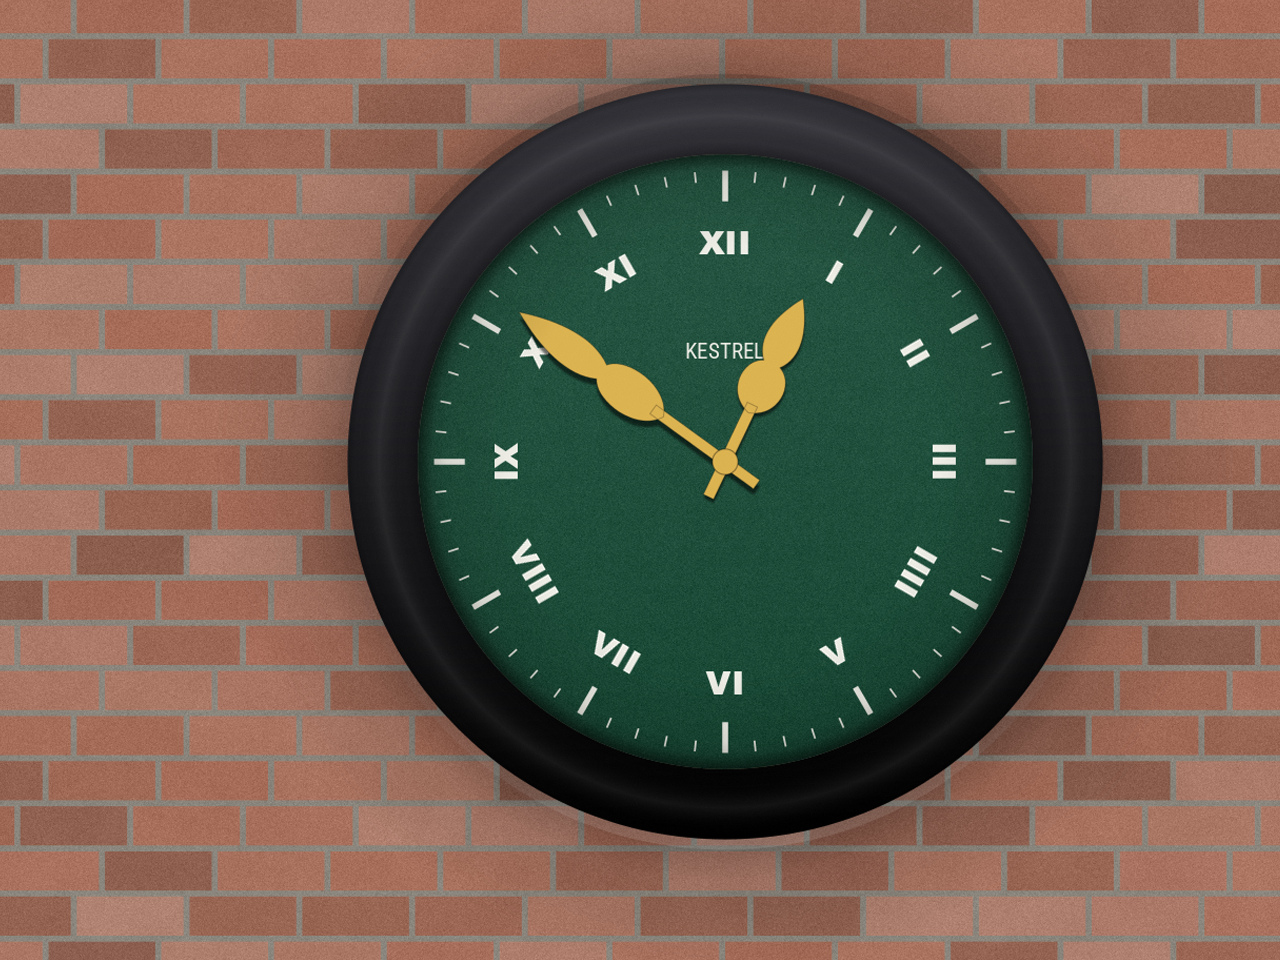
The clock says {"hour": 12, "minute": 51}
